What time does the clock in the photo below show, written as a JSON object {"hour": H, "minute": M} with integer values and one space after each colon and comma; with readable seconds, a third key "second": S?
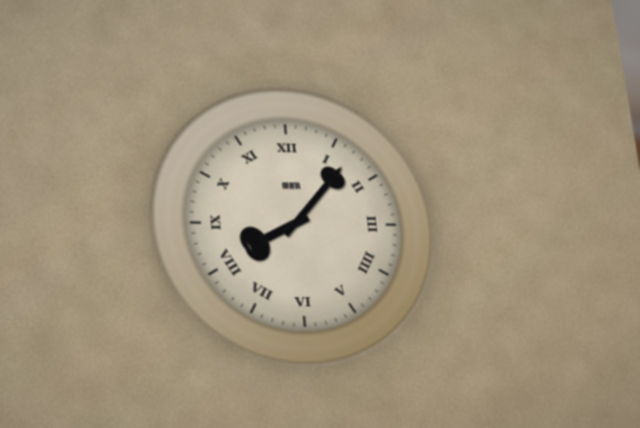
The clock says {"hour": 8, "minute": 7}
